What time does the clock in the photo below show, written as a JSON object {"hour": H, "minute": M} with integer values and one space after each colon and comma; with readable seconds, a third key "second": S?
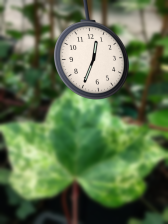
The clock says {"hour": 12, "minute": 35}
